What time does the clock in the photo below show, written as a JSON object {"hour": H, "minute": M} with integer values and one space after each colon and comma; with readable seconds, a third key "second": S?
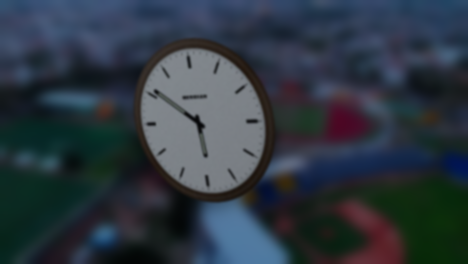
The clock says {"hour": 5, "minute": 51}
